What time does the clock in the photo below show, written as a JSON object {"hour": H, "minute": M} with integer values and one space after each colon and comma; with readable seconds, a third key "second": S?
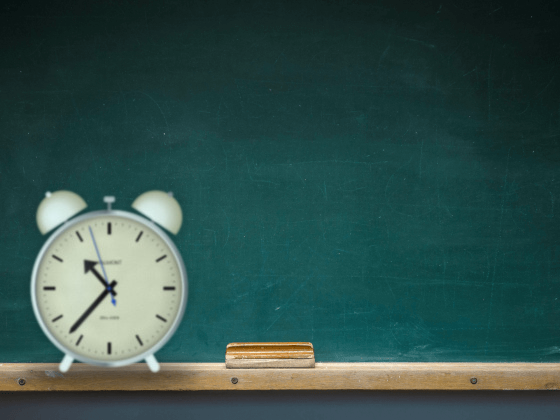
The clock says {"hour": 10, "minute": 36, "second": 57}
